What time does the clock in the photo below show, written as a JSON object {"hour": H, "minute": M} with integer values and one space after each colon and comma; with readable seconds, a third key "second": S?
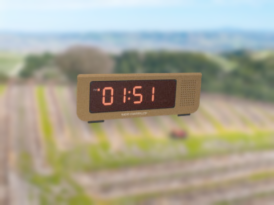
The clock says {"hour": 1, "minute": 51}
